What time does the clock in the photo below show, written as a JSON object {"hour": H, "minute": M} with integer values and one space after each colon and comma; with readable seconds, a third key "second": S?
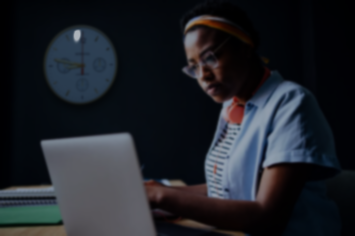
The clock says {"hour": 8, "minute": 47}
